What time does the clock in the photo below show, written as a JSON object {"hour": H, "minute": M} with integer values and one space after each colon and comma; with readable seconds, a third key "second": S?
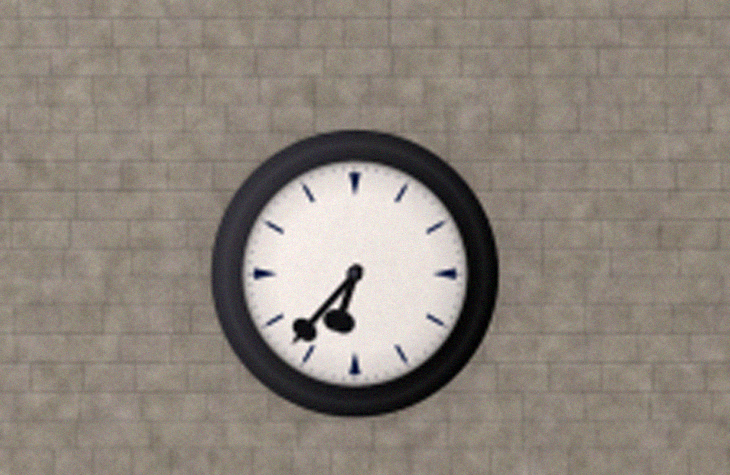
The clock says {"hour": 6, "minute": 37}
